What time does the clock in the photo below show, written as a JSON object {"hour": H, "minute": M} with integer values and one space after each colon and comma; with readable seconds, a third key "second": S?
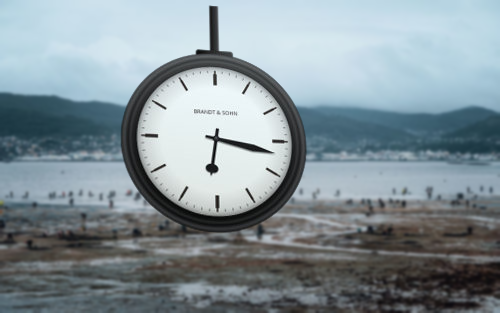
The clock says {"hour": 6, "minute": 17}
